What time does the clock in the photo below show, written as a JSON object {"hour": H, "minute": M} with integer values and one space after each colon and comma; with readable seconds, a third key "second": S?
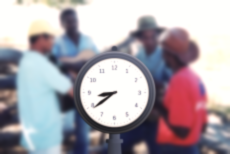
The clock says {"hour": 8, "minute": 39}
